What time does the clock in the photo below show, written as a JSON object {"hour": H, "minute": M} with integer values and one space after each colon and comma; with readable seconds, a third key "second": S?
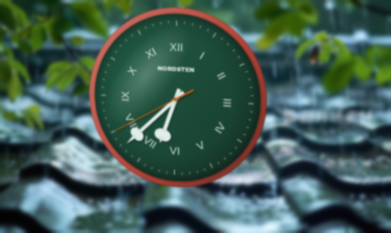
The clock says {"hour": 6, "minute": 37, "second": 40}
